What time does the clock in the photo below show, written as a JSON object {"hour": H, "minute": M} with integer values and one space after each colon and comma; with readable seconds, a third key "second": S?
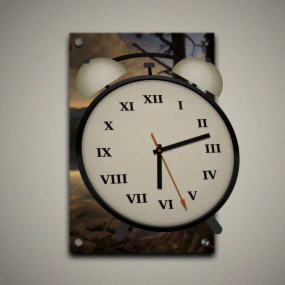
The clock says {"hour": 6, "minute": 12, "second": 27}
